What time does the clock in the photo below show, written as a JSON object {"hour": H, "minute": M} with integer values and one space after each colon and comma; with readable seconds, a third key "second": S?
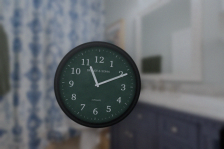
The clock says {"hour": 11, "minute": 11}
